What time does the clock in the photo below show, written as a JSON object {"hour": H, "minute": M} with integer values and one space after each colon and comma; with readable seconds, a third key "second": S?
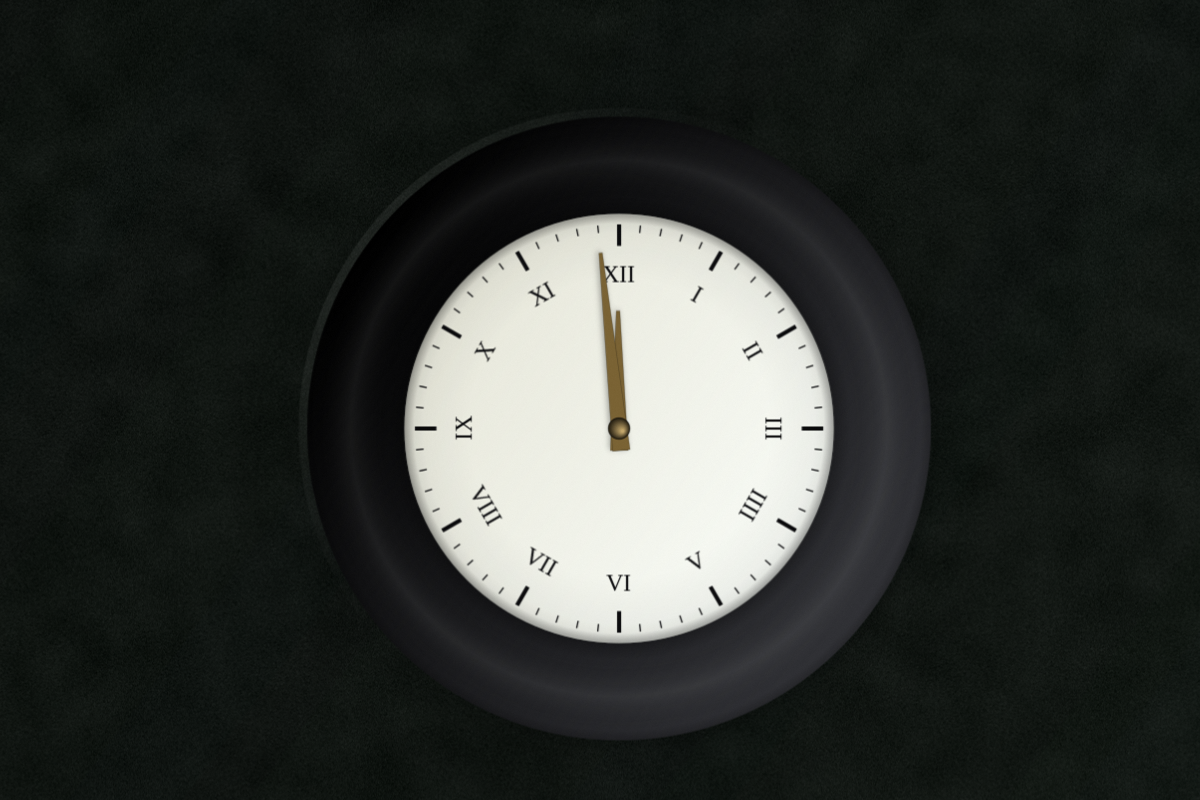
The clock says {"hour": 11, "minute": 59}
